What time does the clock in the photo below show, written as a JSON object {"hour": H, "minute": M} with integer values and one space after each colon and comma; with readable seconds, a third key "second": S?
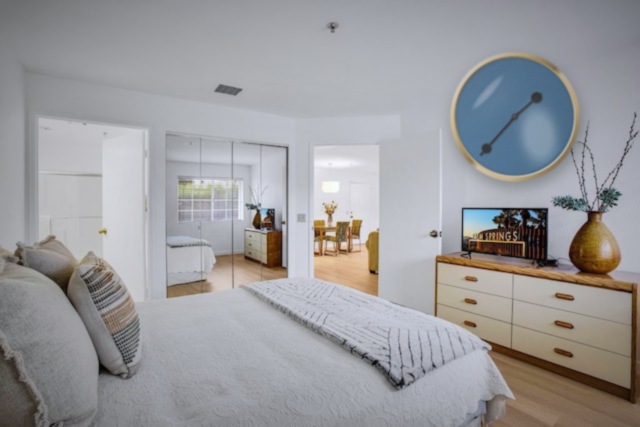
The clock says {"hour": 1, "minute": 37}
